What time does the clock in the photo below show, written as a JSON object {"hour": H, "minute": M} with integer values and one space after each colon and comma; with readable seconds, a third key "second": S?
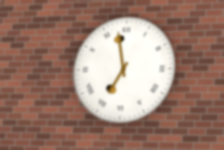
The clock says {"hour": 6, "minute": 58}
